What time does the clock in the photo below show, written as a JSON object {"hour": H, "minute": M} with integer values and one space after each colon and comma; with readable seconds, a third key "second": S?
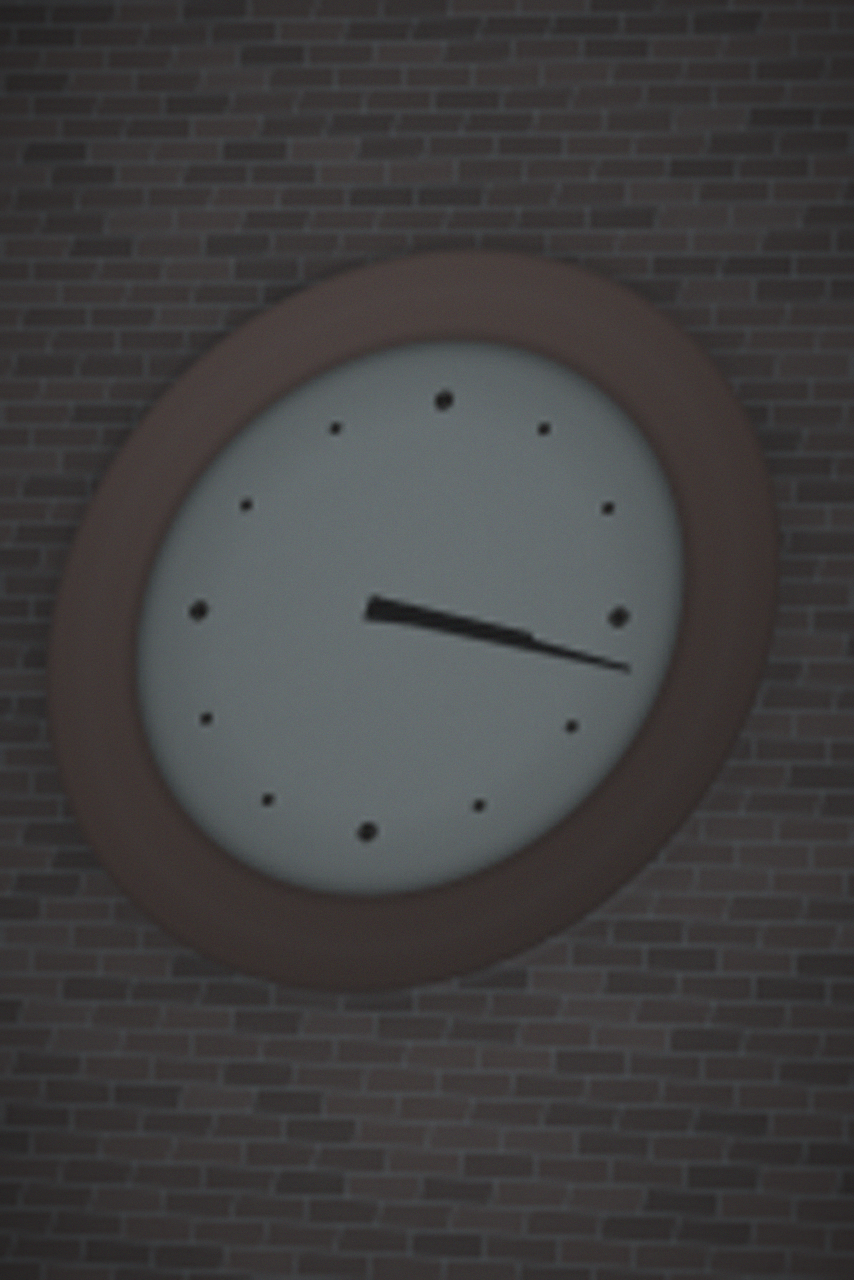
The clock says {"hour": 3, "minute": 17}
